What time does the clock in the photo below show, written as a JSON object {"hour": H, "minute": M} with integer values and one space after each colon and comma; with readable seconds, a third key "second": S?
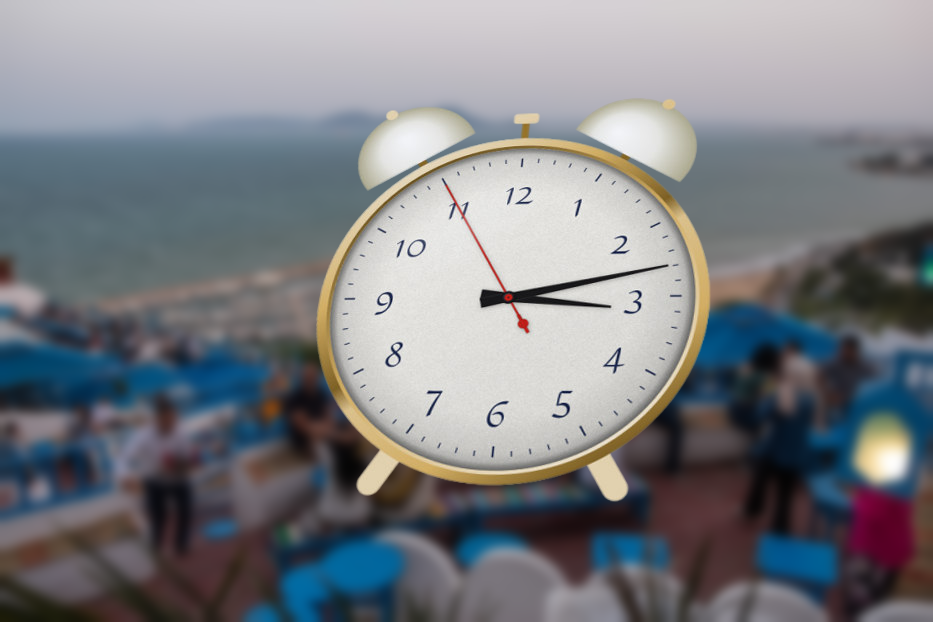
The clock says {"hour": 3, "minute": 12, "second": 55}
